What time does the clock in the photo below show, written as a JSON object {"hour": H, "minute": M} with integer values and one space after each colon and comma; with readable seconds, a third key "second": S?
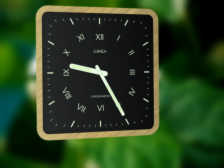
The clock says {"hour": 9, "minute": 25}
